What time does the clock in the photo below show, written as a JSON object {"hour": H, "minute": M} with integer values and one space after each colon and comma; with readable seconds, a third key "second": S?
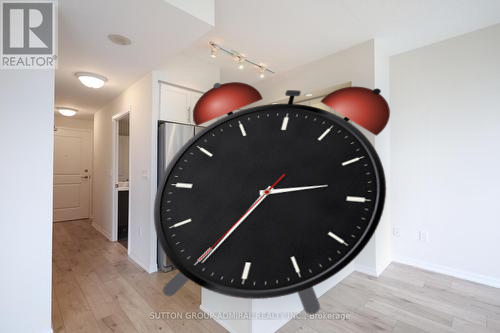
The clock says {"hour": 2, "minute": 34, "second": 35}
